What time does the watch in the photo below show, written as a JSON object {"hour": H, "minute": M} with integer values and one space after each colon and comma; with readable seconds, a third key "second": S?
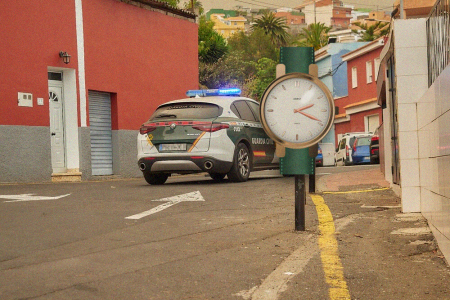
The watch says {"hour": 2, "minute": 19}
